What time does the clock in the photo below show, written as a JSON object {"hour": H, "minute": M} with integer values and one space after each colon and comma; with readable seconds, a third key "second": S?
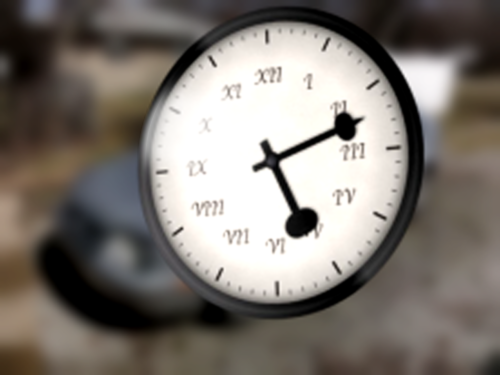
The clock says {"hour": 5, "minute": 12}
